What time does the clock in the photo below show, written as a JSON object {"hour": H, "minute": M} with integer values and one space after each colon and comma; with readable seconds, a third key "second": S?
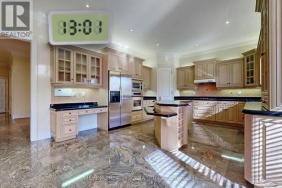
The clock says {"hour": 13, "minute": 1}
